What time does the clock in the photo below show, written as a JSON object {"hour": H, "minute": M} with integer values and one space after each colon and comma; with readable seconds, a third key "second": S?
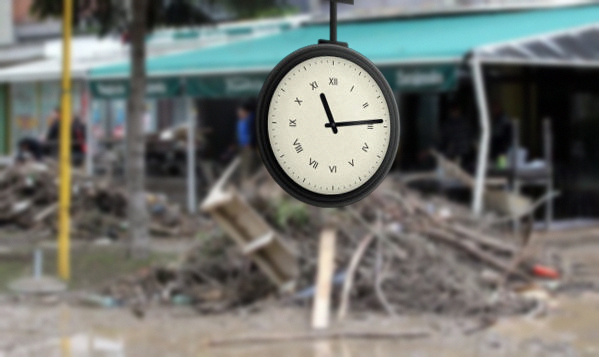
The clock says {"hour": 11, "minute": 14}
